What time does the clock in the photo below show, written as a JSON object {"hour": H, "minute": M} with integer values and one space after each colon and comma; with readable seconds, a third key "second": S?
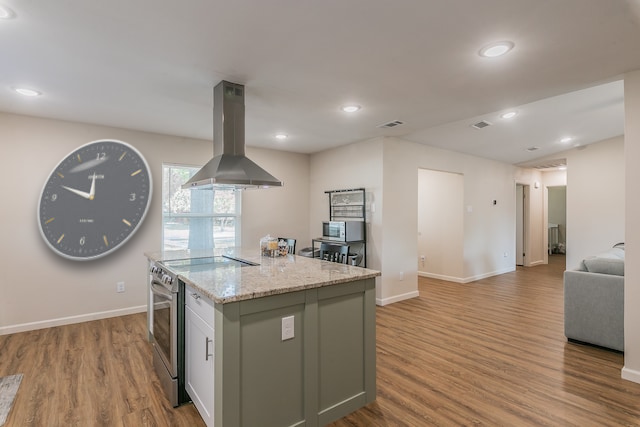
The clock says {"hour": 11, "minute": 48}
